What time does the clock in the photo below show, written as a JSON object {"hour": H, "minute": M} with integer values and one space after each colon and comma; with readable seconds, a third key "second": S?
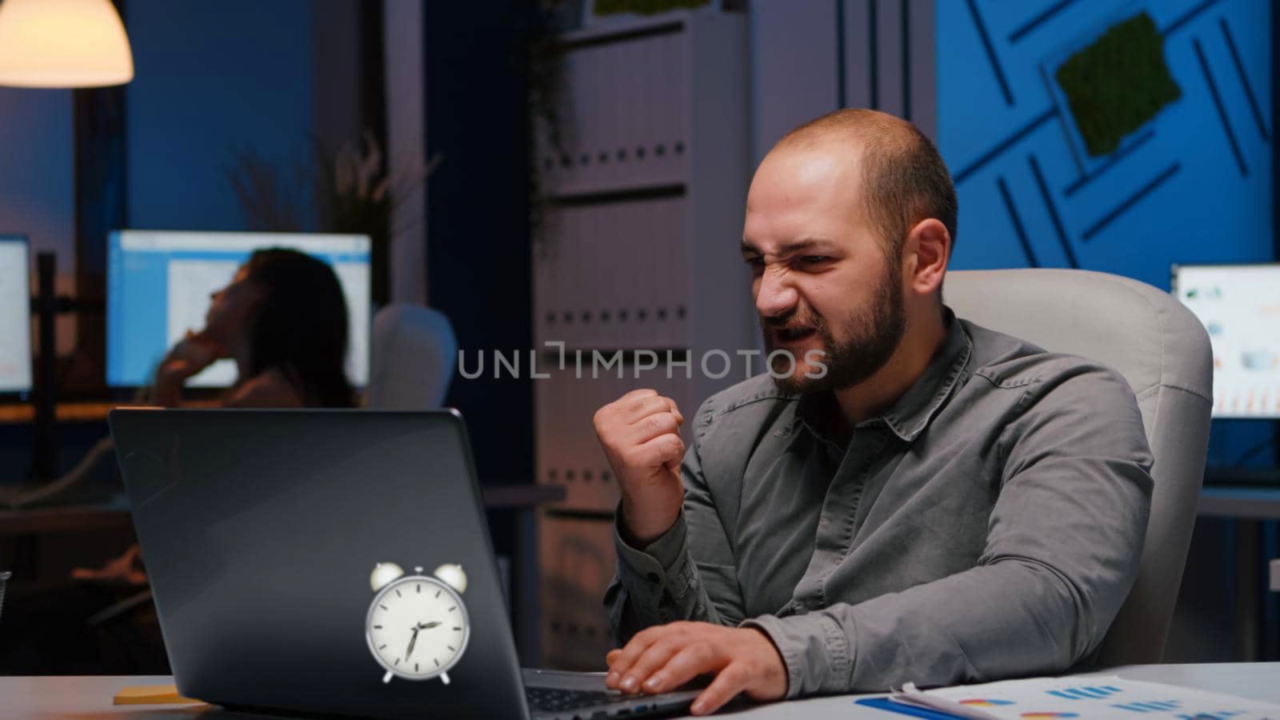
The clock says {"hour": 2, "minute": 33}
